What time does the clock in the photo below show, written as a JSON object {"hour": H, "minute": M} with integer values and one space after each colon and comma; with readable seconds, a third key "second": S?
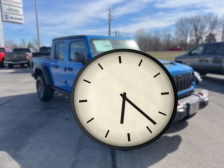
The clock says {"hour": 6, "minute": 23}
